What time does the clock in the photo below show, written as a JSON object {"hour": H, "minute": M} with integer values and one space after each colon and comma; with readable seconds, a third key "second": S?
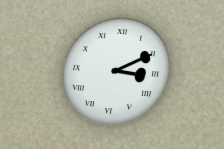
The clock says {"hour": 3, "minute": 10}
